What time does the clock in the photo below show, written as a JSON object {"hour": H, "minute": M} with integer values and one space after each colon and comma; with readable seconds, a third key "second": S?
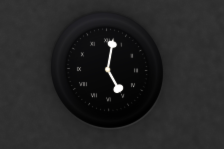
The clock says {"hour": 5, "minute": 2}
